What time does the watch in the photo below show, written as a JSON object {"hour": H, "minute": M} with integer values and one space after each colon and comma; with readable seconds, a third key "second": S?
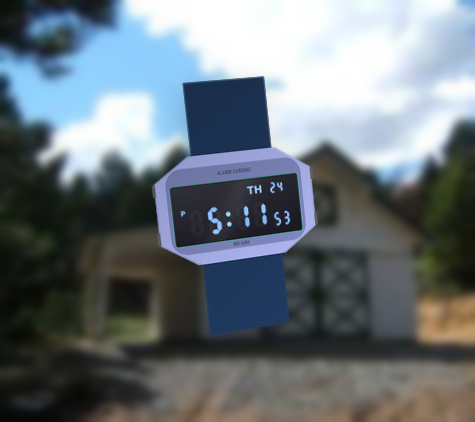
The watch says {"hour": 5, "minute": 11, "second": 53}
